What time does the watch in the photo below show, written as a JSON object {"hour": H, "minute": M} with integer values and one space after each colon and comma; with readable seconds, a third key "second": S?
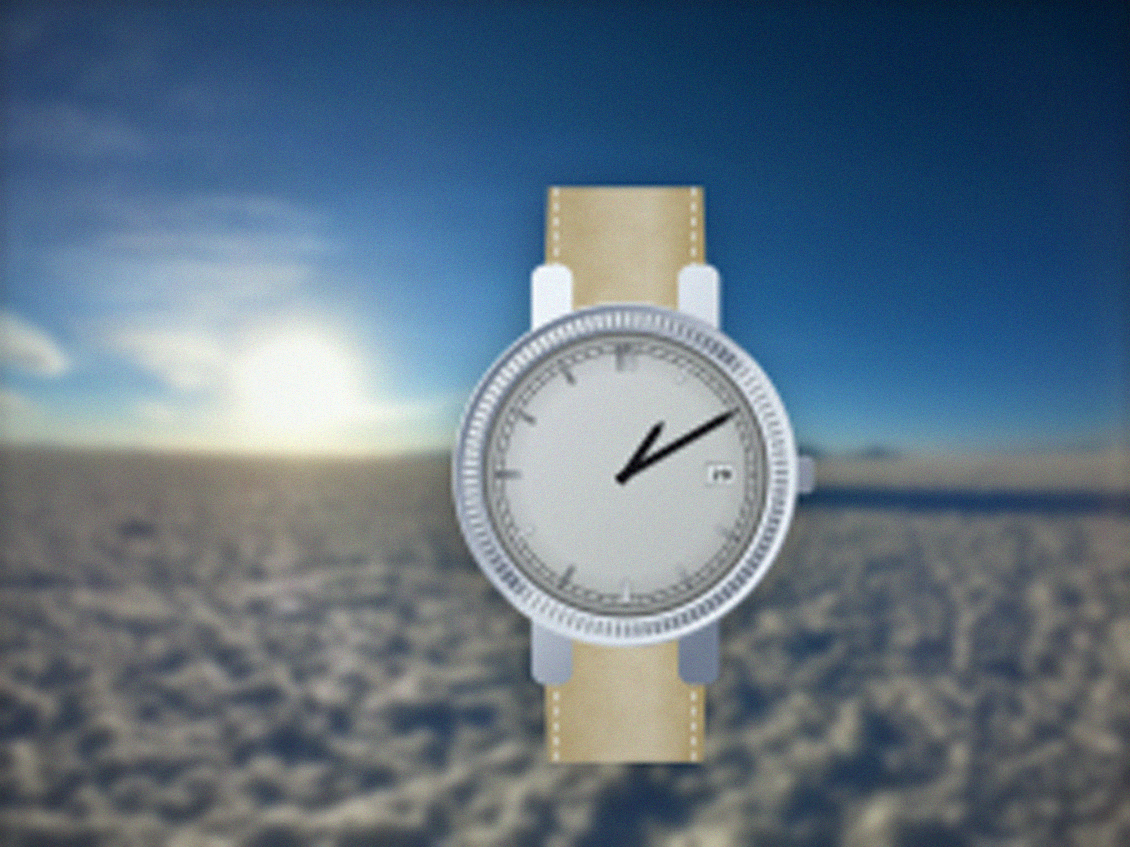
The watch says {"hour": 1, "minute": 10}
